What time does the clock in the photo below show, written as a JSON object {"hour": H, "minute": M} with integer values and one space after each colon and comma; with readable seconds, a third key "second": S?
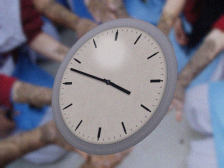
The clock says {"hour": 3, "minute": 48}
